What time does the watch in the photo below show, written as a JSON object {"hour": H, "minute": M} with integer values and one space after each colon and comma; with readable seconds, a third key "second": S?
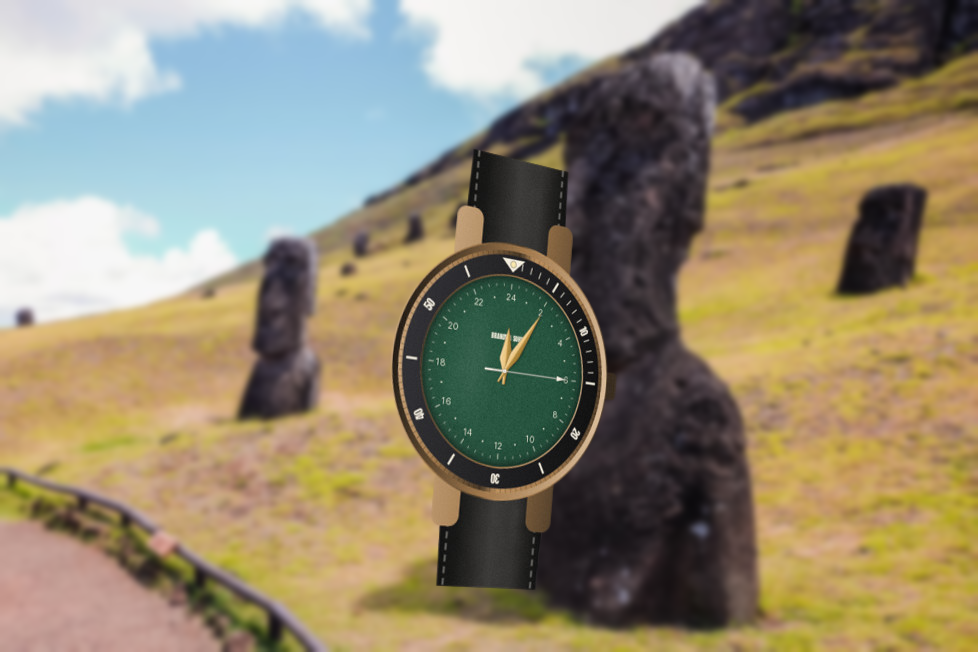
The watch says {"hour": 0, "minute": 5, "second": 15}
